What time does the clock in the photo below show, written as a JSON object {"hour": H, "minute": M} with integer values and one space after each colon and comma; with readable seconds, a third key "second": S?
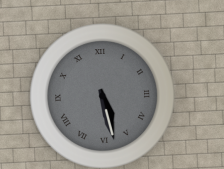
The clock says {"hour": 5, "minute": 28}
